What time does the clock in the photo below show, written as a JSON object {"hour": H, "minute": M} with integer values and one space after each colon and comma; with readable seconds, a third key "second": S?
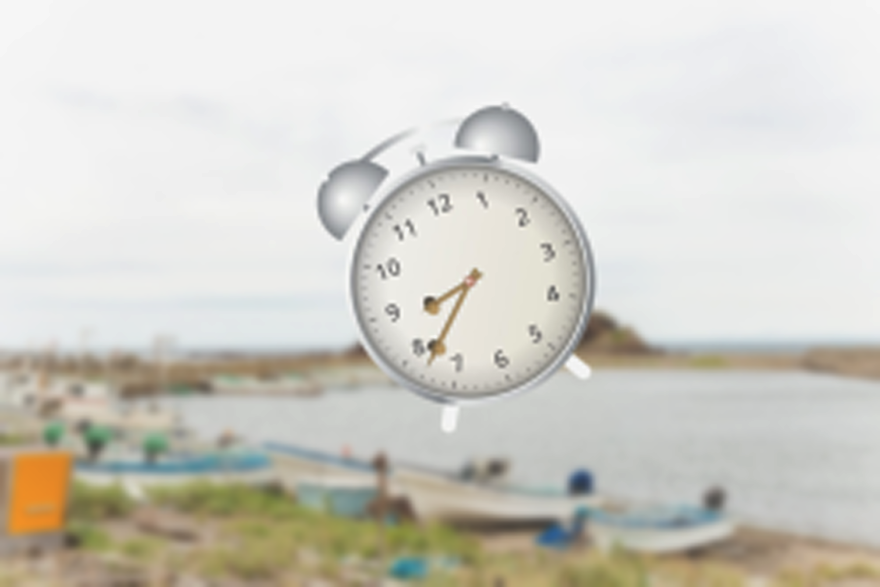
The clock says {"hour": 8, "minute": 38}
